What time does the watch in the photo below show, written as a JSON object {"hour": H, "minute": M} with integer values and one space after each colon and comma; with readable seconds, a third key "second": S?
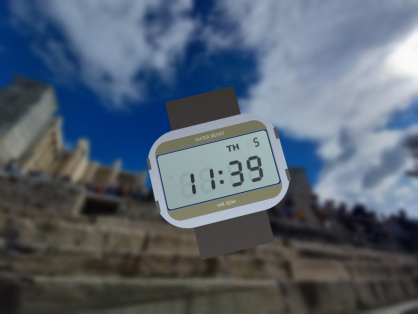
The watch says {"hour": 11, "minute": 39}
